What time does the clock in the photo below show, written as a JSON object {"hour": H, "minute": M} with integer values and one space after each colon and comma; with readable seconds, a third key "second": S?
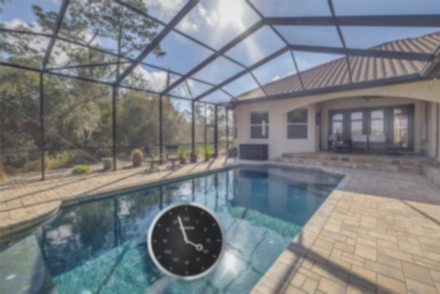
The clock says {"hour": 3, "minute": 57}
